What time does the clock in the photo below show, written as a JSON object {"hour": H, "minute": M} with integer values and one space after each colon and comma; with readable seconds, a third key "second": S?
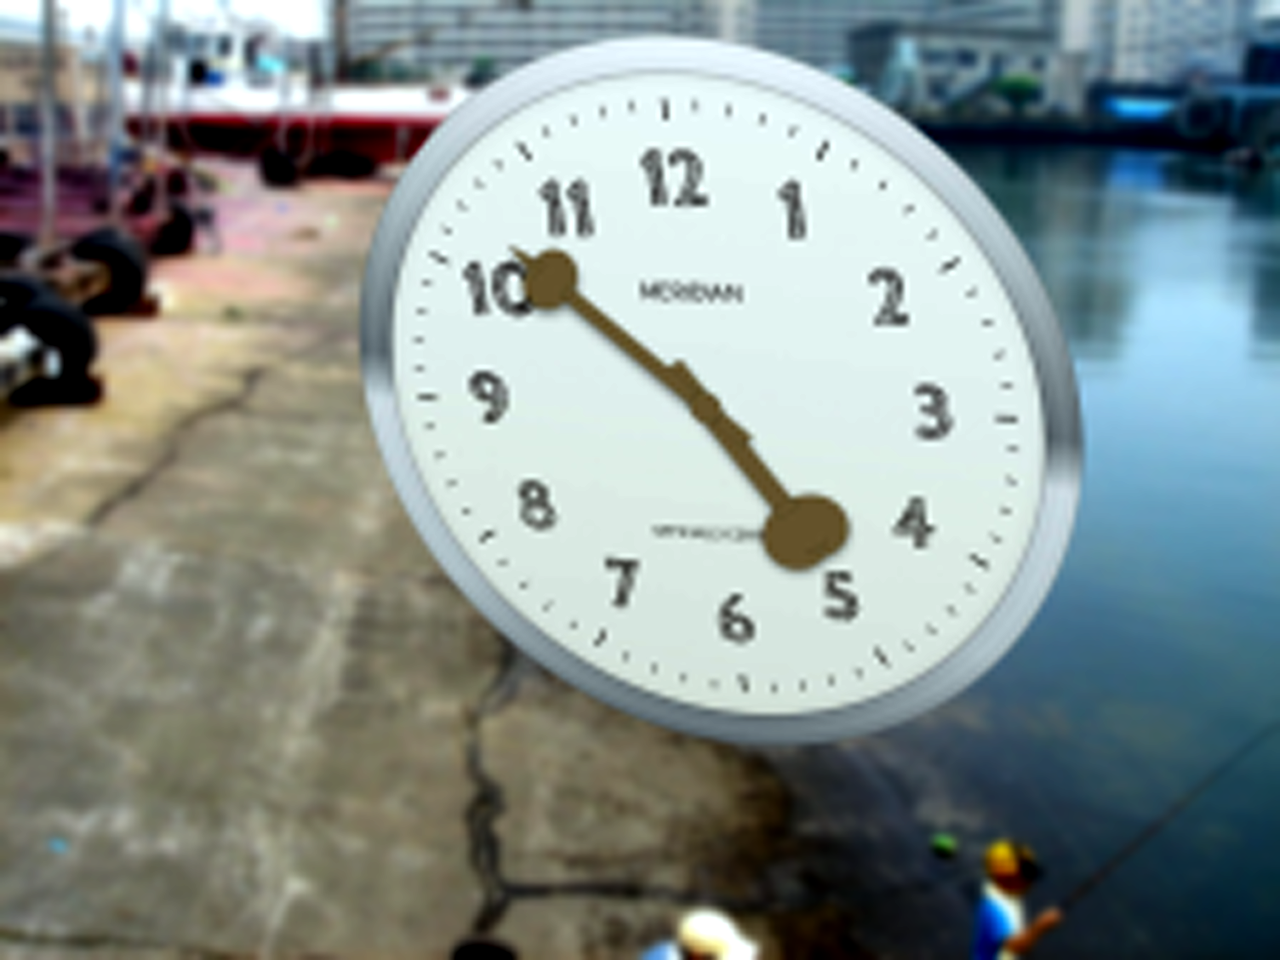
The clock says {"hour": 4, "minute": 52}
